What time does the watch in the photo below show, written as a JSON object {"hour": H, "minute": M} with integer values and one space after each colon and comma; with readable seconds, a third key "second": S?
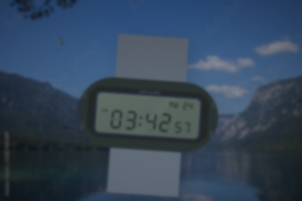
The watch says {"hour": 3, "minute": 42}
